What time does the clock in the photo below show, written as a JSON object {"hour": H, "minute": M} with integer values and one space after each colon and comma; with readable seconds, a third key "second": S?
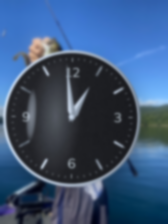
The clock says {"hour": 12, "minute": 59}
